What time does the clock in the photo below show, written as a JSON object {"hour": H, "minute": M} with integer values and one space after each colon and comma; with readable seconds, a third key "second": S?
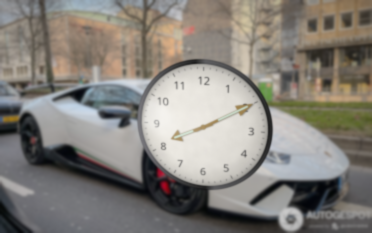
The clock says {"hour": 8, "minute": 10}
